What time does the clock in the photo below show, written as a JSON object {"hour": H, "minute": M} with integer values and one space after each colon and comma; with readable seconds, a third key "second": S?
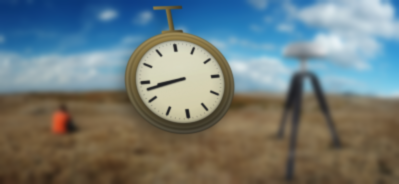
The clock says {"hour": 8, "minute": 43}
